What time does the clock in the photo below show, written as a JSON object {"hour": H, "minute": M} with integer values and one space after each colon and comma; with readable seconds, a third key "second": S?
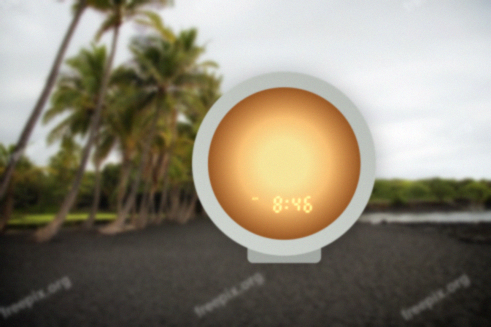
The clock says {"hour": 8, "minute": 46}
